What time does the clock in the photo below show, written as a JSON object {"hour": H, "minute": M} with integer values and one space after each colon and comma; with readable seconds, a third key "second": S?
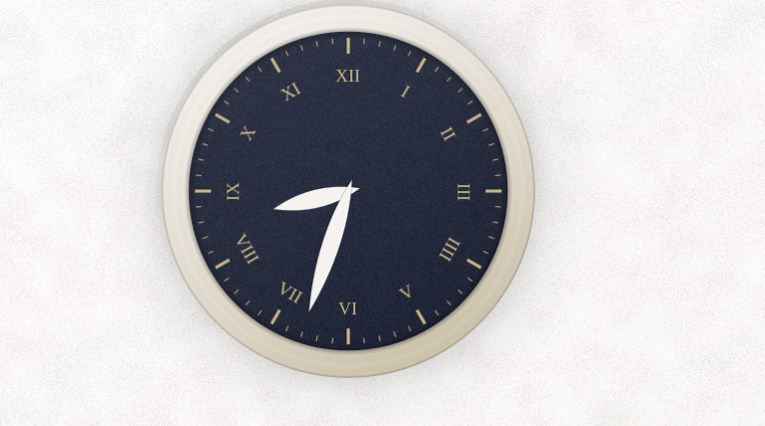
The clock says {"hour": 8, "minute": 33}
